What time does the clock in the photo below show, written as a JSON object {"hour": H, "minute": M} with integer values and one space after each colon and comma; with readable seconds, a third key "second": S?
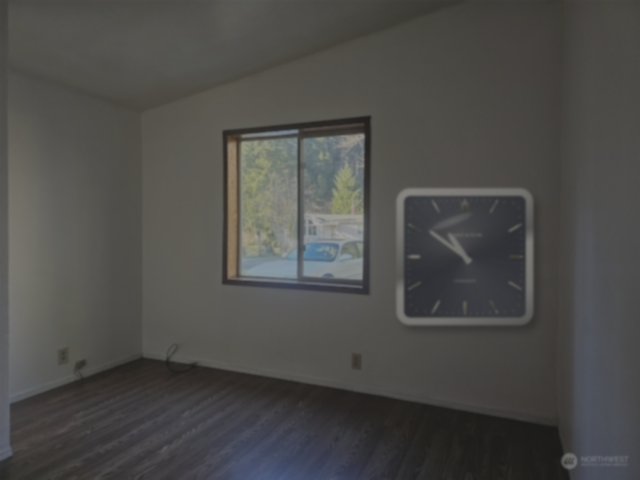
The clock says {"hour": 10, "minute": 51}
